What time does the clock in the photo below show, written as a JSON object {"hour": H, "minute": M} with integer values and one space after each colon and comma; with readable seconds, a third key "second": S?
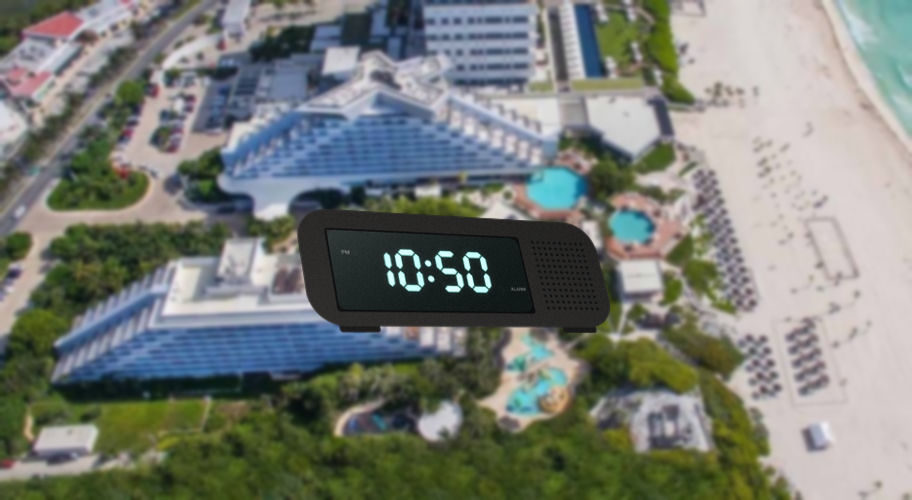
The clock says {"hour": 10, "minute": 50}
